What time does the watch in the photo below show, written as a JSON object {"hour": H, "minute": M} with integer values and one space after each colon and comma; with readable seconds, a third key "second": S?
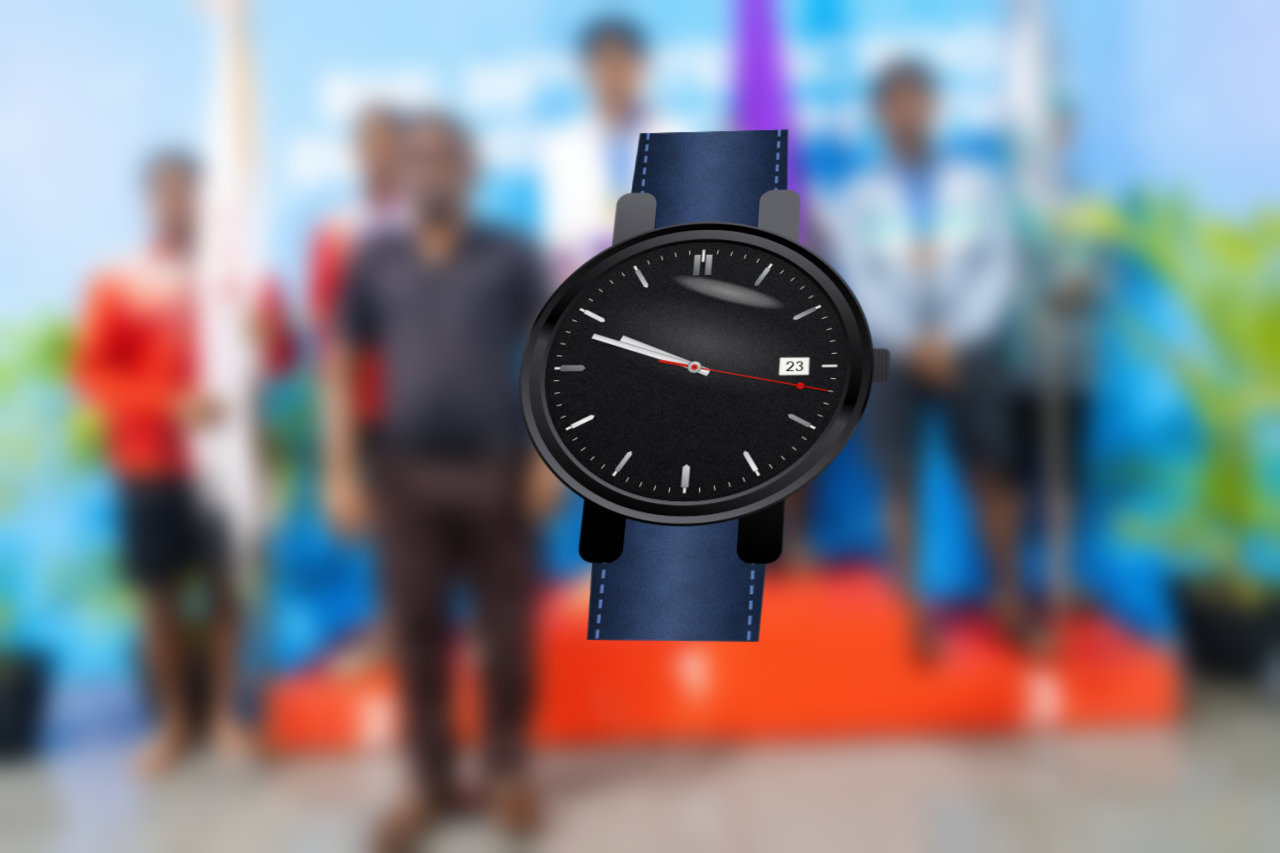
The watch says {"hour": 9, "minute": 48, "second": 17}
